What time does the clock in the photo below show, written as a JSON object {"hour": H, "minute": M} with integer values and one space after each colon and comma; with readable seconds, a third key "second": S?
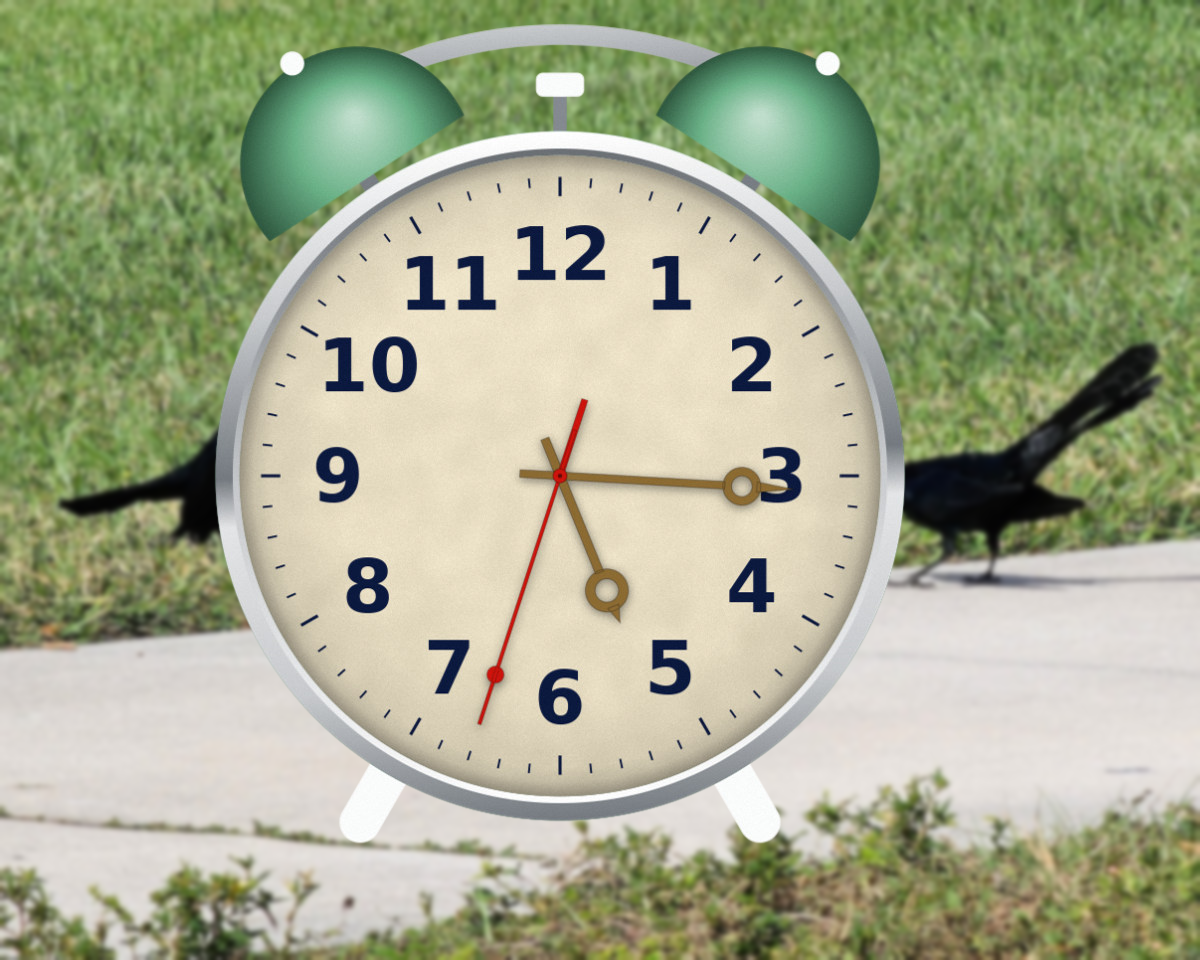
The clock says {"hour": 5, "minute": 15, "second": 33}
